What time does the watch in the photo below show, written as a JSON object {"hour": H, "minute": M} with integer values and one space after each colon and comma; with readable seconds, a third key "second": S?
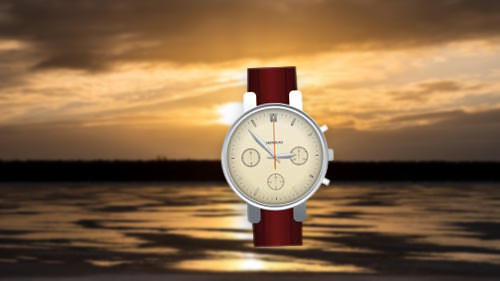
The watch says {"hour": 2, "minute": 53}
